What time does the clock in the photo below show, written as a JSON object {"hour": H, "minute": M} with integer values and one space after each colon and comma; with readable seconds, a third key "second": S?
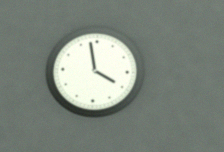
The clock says {"hour": 3, "minute": 58}
